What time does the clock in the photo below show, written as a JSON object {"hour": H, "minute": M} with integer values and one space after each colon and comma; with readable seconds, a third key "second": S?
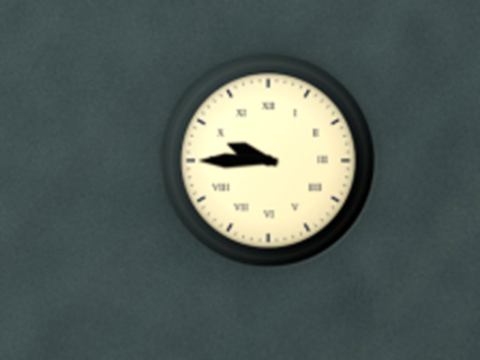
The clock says {"hour": 9, "minute": 45}
